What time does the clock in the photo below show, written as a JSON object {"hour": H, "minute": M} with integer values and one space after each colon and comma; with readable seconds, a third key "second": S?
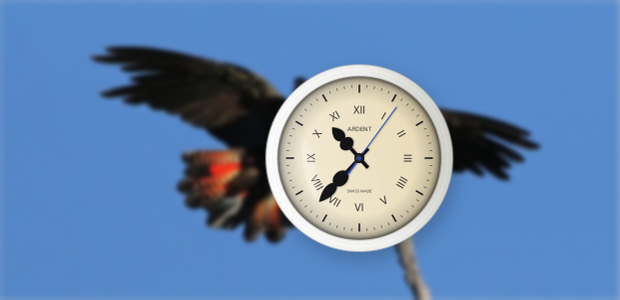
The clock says {"hour": 10, "minute": 37, "second": 6}
